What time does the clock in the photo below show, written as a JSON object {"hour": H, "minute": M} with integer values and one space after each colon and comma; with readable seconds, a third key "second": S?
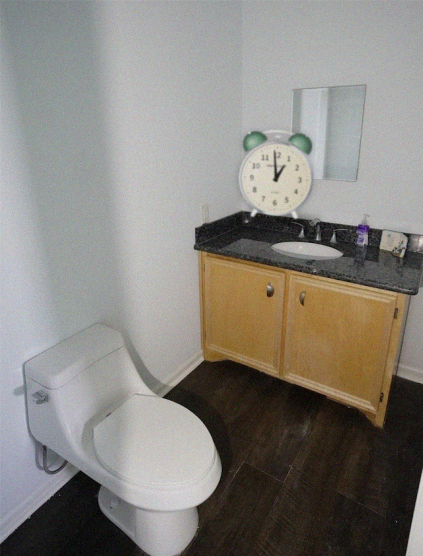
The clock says {"hour": 12, "minute": 59}
